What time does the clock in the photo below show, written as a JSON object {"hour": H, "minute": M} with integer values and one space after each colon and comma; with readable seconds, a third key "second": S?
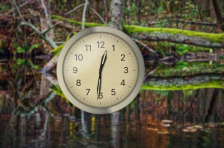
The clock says {"hour": 12, "minute": 31}
